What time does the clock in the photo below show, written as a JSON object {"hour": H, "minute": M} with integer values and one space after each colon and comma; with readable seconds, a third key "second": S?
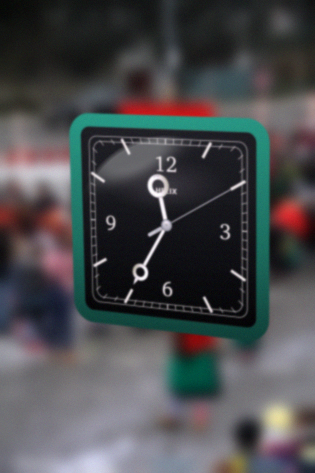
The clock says {"hour": 11, "minute": 35, "second": 10}
